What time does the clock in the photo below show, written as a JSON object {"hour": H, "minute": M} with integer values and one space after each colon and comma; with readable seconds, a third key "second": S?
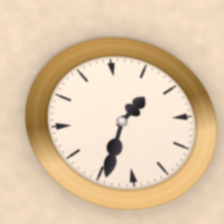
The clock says {"hour": 1, "minute": 34}
